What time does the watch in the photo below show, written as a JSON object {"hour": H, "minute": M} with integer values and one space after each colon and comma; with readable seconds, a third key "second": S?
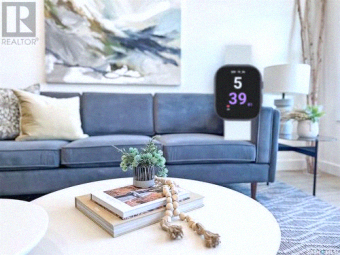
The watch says {"hour": 5, "minute": 39}
